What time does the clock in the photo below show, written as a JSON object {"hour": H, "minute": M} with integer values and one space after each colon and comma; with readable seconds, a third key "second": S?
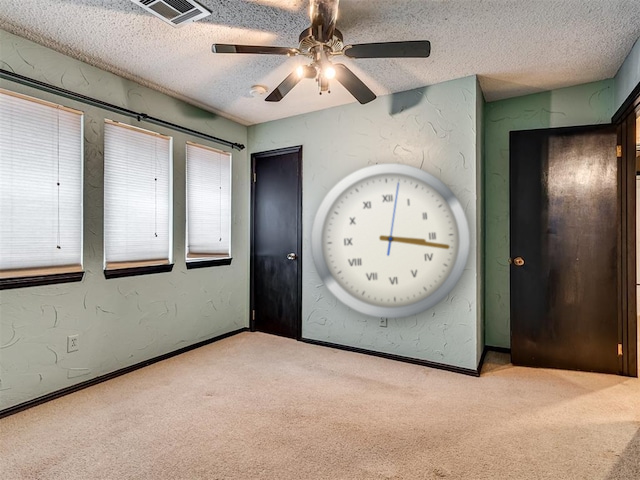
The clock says {"hour": 3, "minute": 17, "second": 2}
